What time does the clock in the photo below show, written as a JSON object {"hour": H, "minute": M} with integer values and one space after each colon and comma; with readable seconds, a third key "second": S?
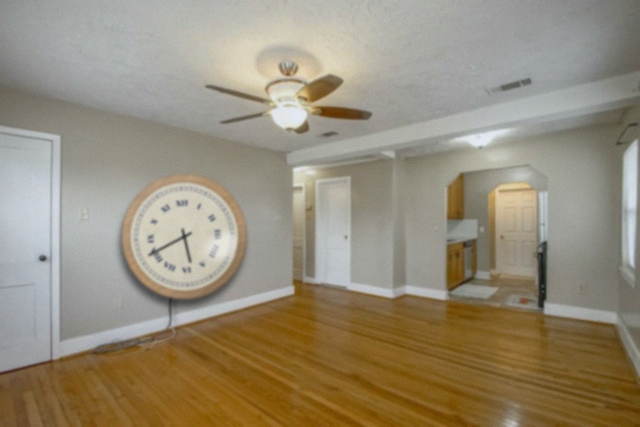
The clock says {"hour": 5, "minute": 41}
